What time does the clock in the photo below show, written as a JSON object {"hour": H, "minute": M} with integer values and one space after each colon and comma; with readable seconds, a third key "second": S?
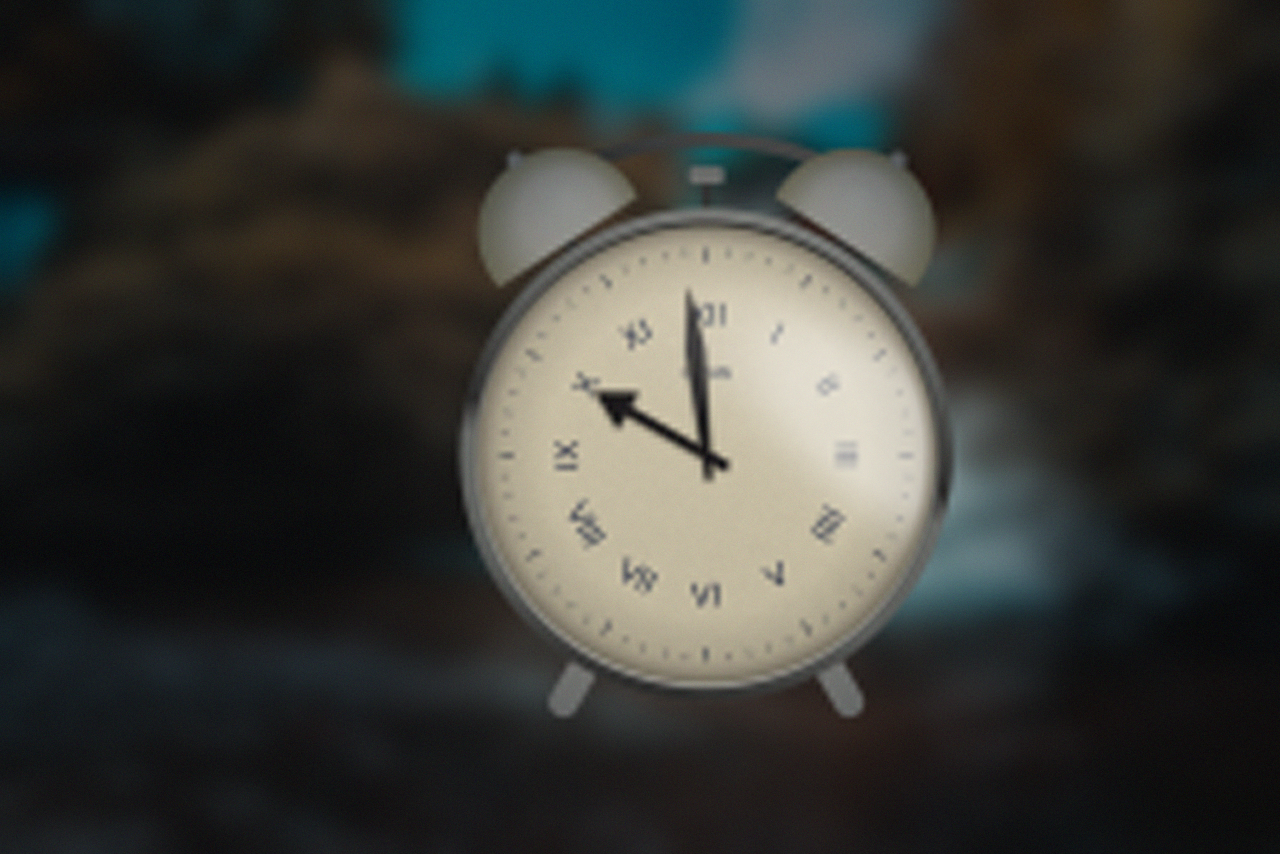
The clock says {"hour": 9, "minute": 59}
